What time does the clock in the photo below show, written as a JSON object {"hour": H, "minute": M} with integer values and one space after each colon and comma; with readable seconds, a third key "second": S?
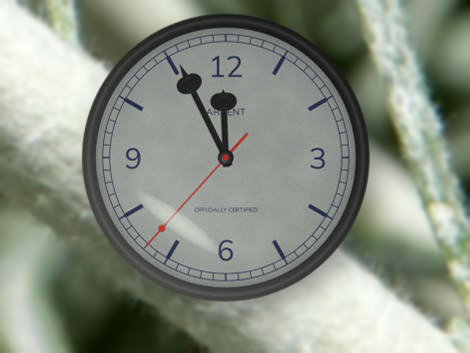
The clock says {"hour": 11, "minute": 55, "second": 37}
